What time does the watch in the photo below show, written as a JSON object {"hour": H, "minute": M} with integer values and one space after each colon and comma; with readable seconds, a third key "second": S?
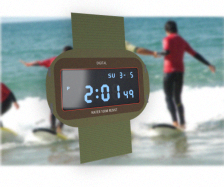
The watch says {"hour": 2, "minute": 1, "second": 49}
